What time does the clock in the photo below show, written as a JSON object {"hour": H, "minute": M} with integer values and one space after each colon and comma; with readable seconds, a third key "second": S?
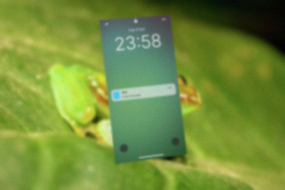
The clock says {"hour": 23, "minute": 58}
